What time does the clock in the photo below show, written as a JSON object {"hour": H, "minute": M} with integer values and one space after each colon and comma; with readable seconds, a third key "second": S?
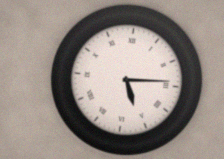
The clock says {"hour": 5, "minute": 14}
